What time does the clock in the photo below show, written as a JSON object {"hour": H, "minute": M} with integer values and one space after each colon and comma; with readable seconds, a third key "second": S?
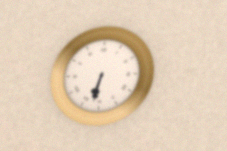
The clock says {"hour": 6, "minute": 32}
